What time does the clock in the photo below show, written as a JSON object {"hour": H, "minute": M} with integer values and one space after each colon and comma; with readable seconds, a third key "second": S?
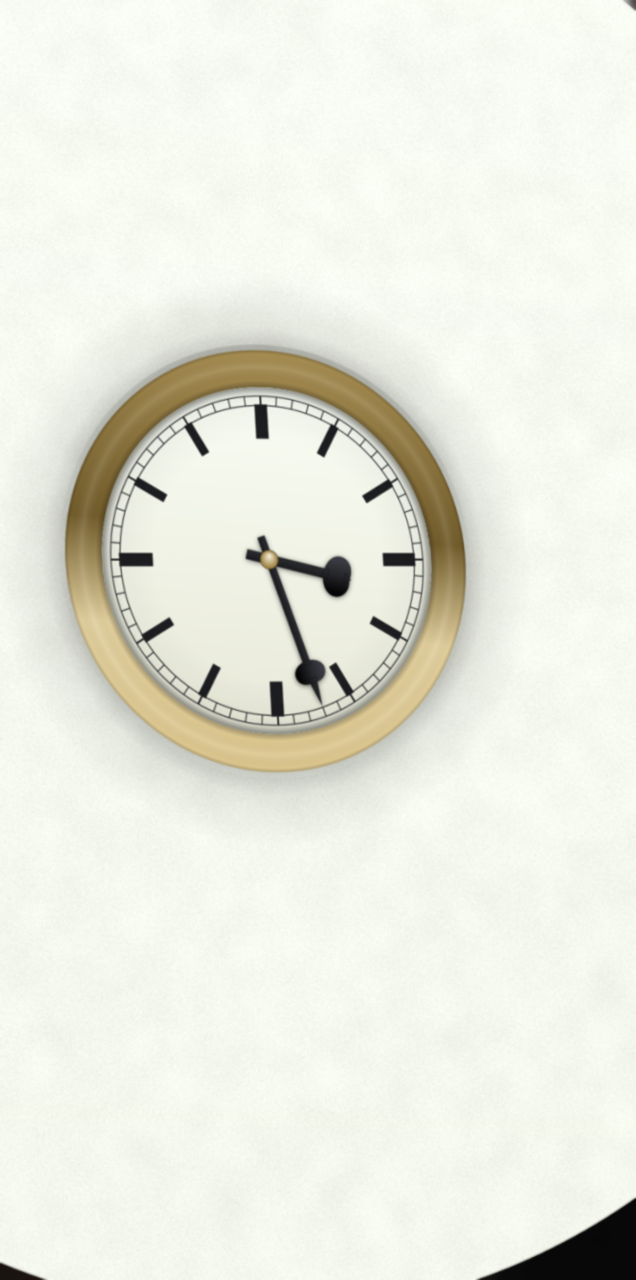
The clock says {"hour": 3, "minute": 27}
